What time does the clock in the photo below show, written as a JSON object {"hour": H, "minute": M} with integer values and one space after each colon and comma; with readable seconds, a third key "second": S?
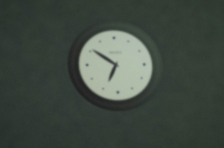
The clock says {"hour": 6, "minute": 51}
